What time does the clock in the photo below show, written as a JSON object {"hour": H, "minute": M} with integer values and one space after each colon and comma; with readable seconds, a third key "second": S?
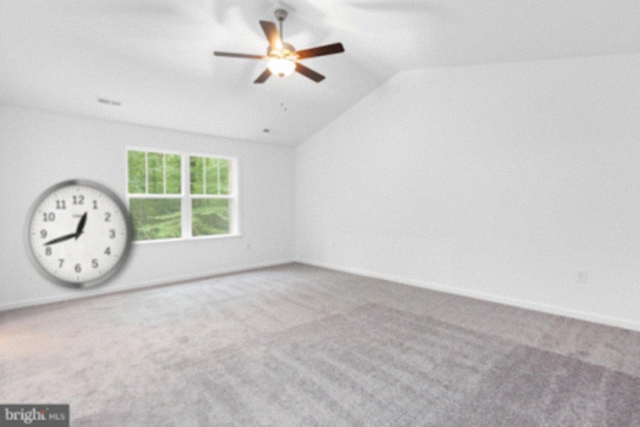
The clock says {"hour": 12, "minute": 42}
